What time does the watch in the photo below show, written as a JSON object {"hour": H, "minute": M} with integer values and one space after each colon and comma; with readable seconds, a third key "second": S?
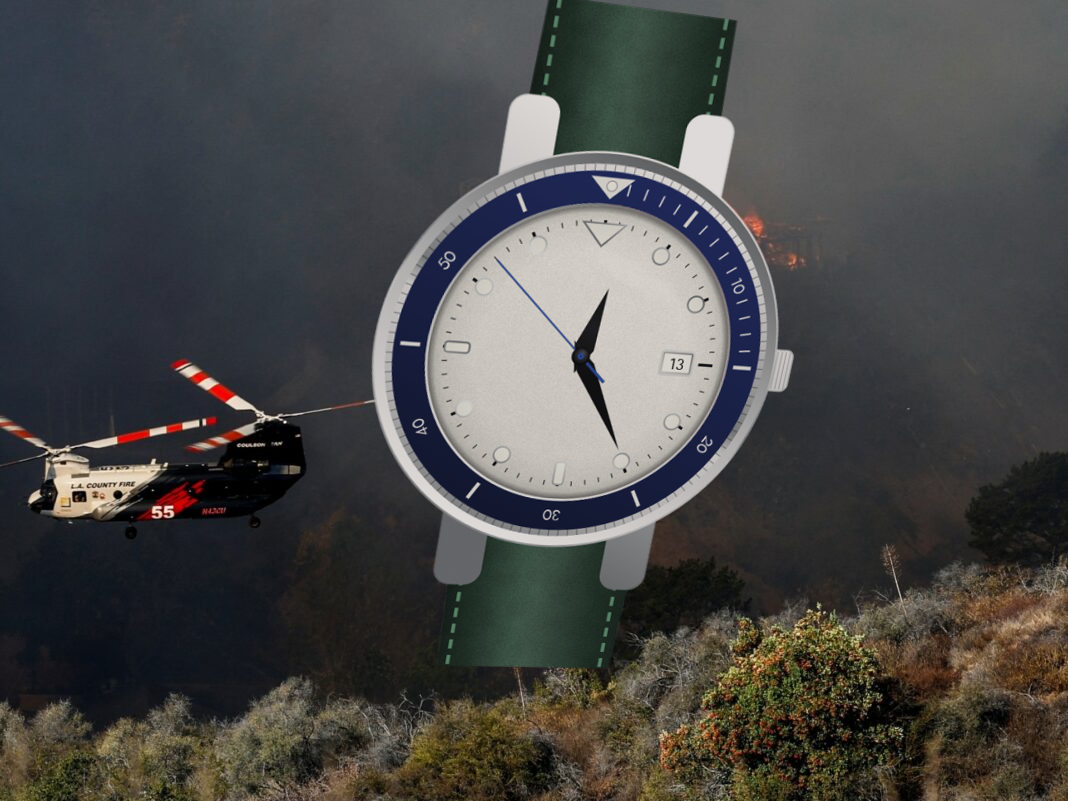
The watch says {"hour": 12, "minute": 24, "second": 52}
